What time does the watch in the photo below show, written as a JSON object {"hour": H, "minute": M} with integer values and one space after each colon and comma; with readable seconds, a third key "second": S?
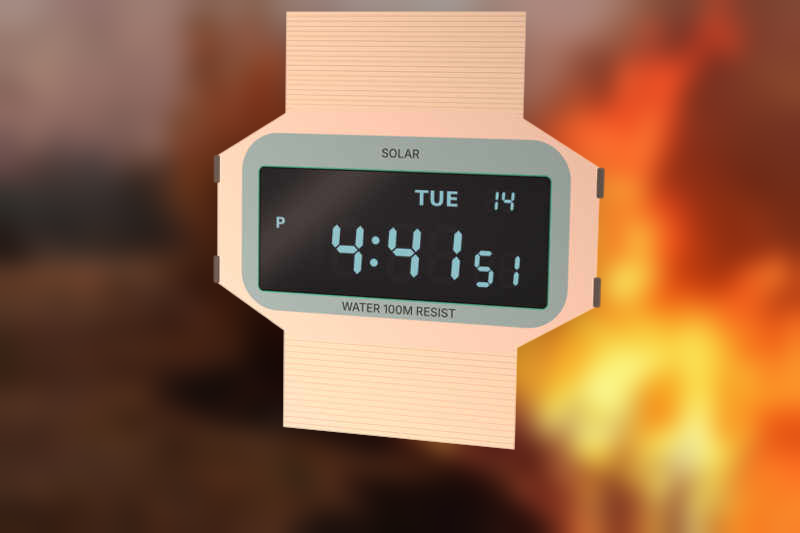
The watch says {"hour": 4, "minute": 41, "second": 51}
